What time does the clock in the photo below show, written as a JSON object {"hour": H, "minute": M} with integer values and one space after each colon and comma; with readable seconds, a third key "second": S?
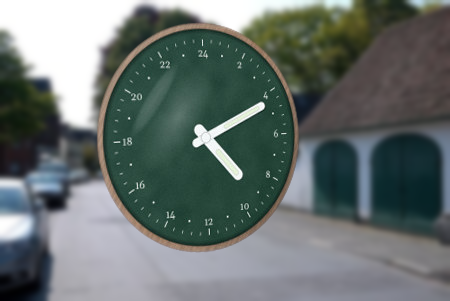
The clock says {"hour": 9, "minute": 11}
